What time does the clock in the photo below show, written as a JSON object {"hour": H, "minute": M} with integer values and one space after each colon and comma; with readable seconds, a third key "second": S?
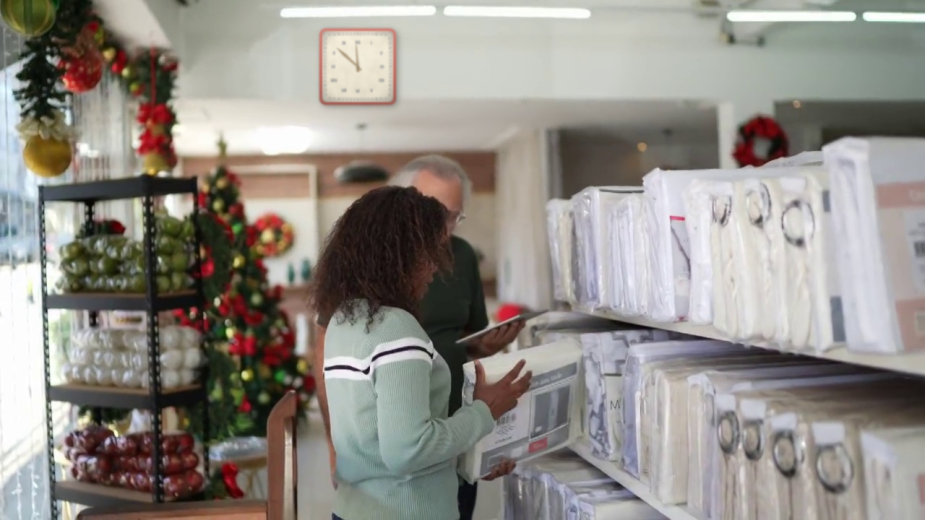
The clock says {"hour": 11, "minute": 52}
